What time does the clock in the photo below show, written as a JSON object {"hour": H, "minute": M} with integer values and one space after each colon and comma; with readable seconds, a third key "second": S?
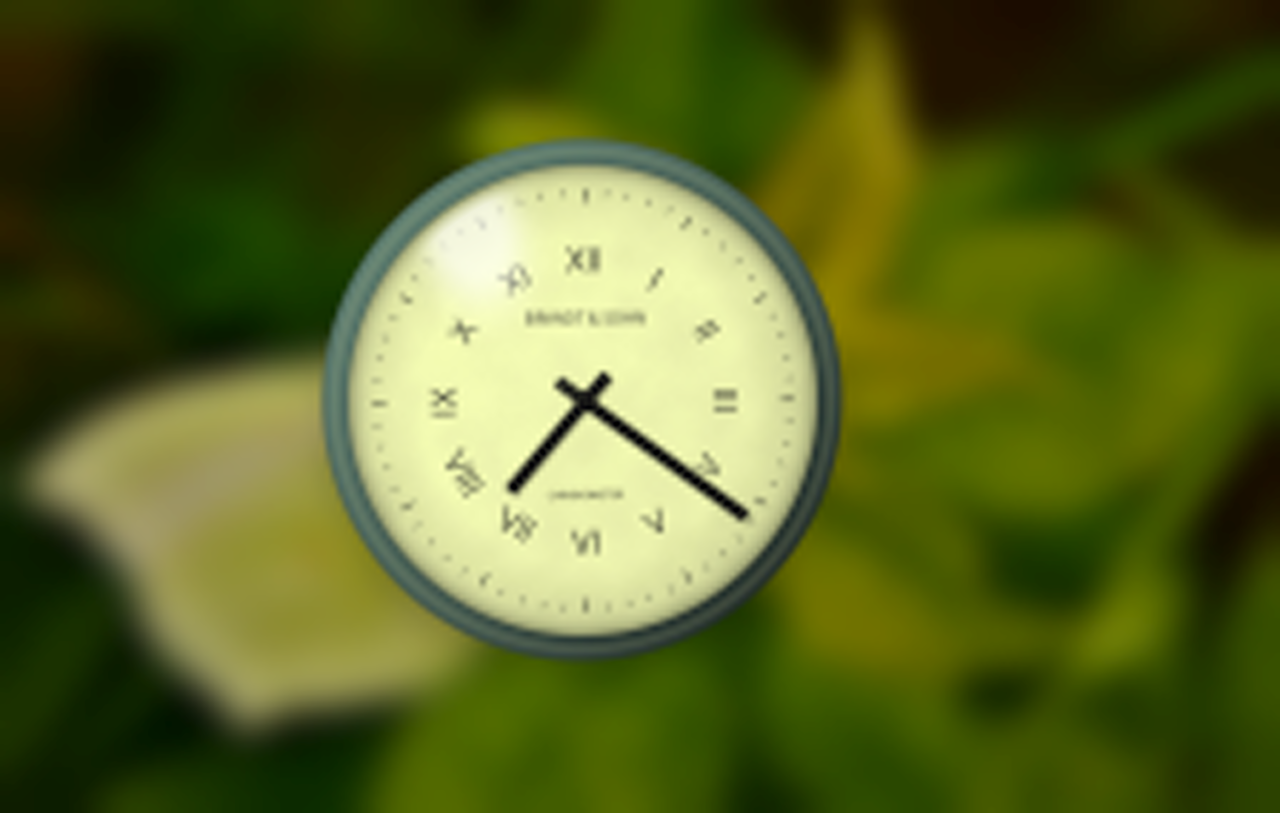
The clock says {"hour": 7, "minute": 21}
